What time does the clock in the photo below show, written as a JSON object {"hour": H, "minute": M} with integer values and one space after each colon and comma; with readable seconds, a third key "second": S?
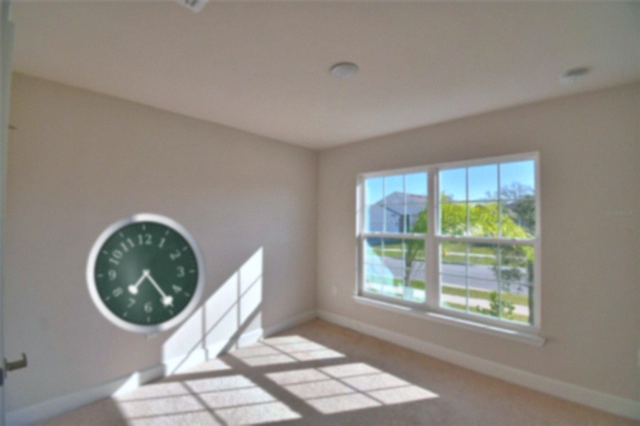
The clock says {"hour": 7, "minute": 24}
